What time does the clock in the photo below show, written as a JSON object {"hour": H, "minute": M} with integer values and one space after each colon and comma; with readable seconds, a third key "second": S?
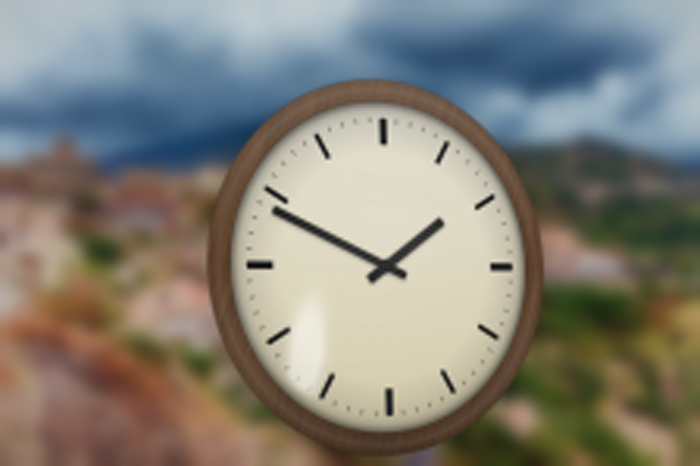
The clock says {"hour": 1, "minute": 49}
